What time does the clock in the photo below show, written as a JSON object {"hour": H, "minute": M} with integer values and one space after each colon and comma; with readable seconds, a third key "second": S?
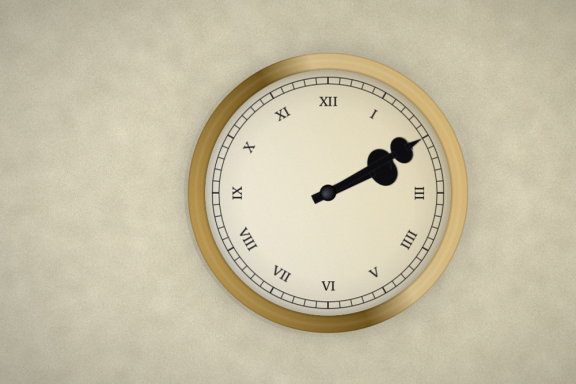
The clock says {"hour": 2, "minute": 10}
